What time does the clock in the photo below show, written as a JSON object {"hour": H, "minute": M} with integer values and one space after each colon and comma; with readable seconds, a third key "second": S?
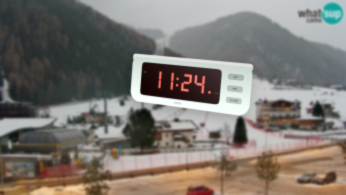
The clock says {"hour": 11, "minute": 24}
